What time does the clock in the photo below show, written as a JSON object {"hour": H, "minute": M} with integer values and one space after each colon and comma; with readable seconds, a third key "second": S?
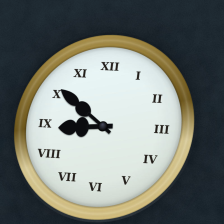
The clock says {"hour": 8, "minute": 51}
